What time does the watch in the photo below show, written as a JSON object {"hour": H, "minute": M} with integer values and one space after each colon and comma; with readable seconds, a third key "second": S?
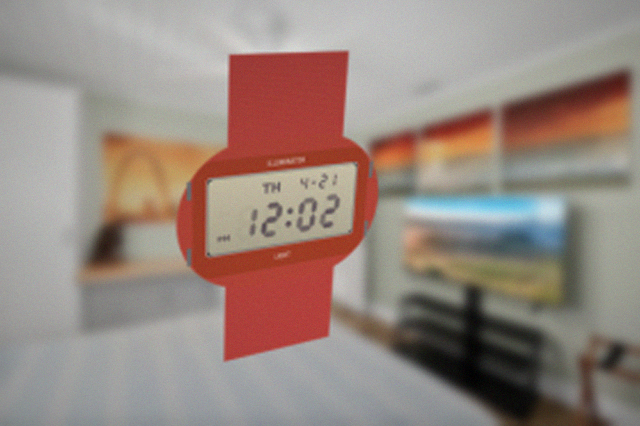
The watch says {"hour": 12, "minute": 2}
